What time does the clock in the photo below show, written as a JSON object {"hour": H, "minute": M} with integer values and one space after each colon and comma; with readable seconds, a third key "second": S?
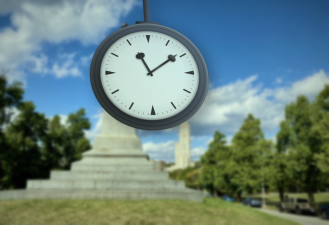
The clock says {"hour": 11, "minute": 9}
